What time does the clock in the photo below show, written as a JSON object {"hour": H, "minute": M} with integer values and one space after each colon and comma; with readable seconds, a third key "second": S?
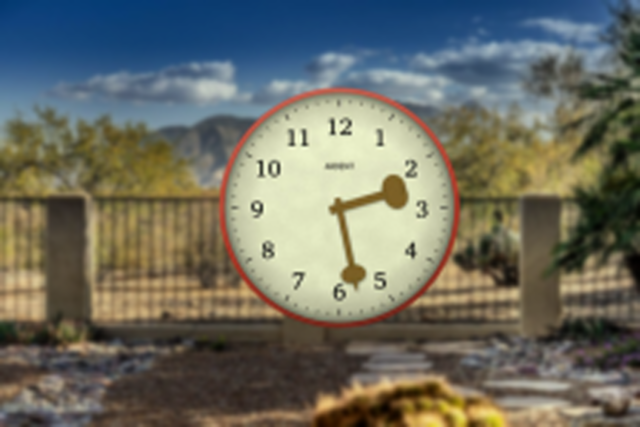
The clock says {"hour": 2, "minute": 28}
